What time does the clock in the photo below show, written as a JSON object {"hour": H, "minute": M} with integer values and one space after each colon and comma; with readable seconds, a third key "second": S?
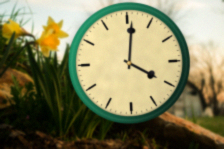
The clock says {"hour": 4, "minute": 1}
